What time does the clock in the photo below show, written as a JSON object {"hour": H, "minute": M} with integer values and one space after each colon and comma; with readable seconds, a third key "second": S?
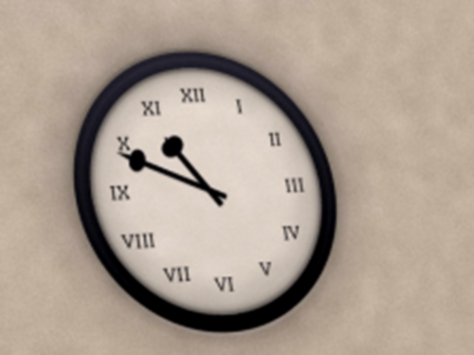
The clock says {"hour": 10, "minute": 49}
